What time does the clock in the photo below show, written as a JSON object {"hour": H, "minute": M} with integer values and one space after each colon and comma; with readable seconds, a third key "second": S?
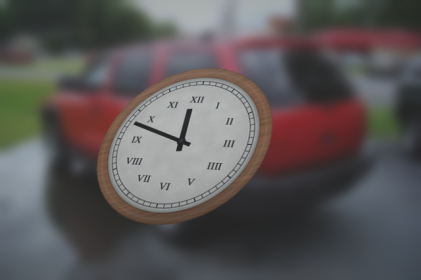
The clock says {"hour": 11, "minute": 48}
